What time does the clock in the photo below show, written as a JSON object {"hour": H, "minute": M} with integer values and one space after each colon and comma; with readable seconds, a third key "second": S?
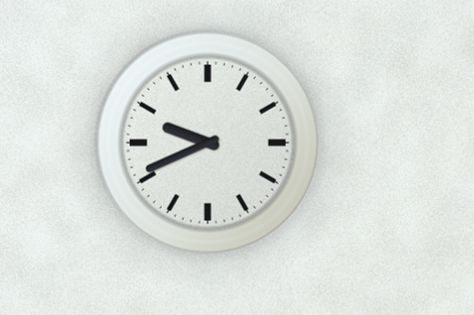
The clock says {"hour": 9, "minute": 41}
